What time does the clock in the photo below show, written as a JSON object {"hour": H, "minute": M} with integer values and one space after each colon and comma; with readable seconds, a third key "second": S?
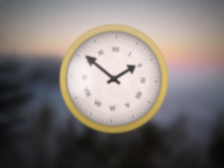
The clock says {"hour": 1, "minute": 51}
